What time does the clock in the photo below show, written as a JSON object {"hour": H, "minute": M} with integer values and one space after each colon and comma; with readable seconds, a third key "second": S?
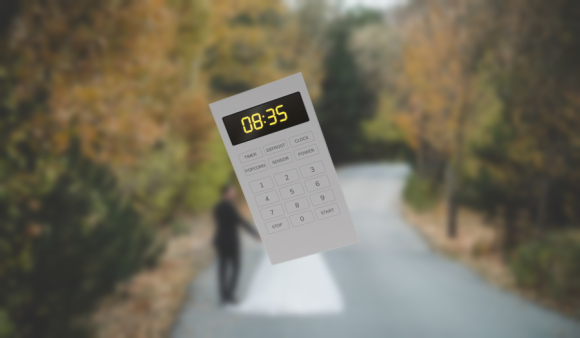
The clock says {"hour": 8, "minute": 35}
